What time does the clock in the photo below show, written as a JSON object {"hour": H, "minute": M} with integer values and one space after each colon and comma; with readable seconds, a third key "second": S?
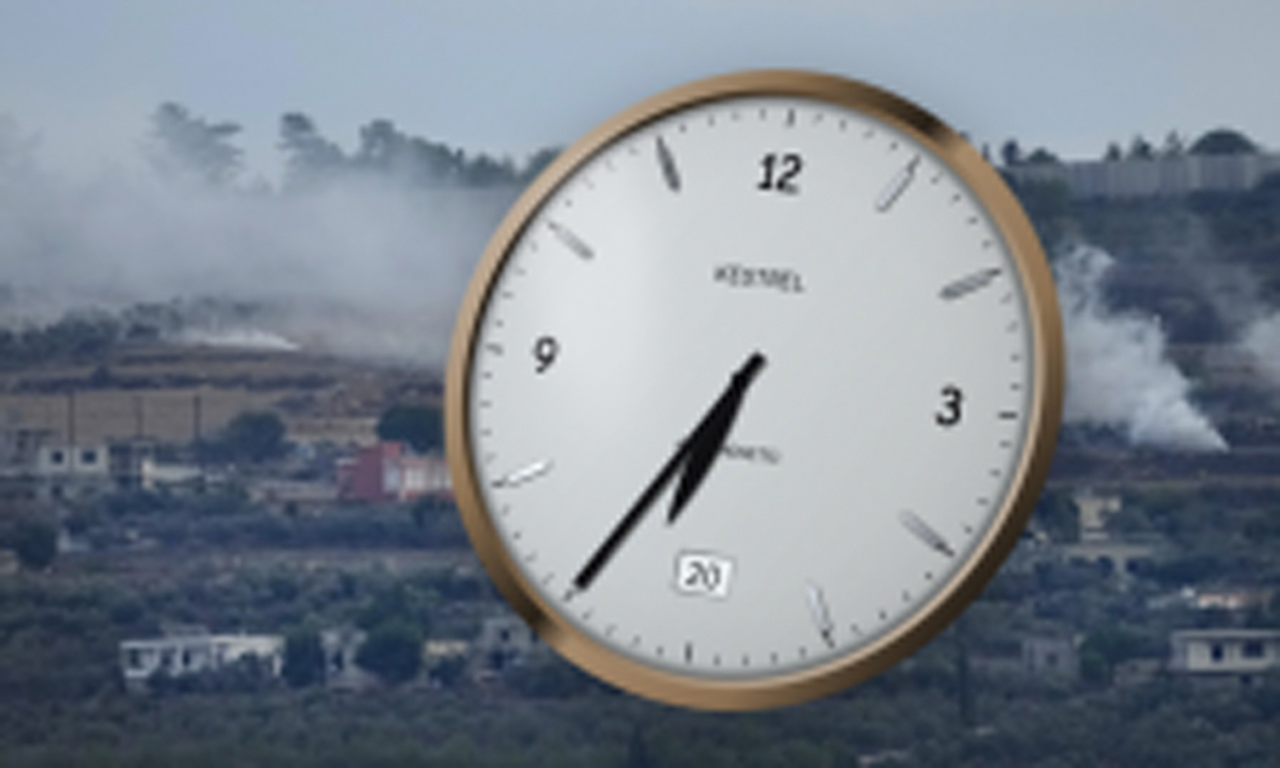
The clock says {"hour": 6, "minute": 35}
